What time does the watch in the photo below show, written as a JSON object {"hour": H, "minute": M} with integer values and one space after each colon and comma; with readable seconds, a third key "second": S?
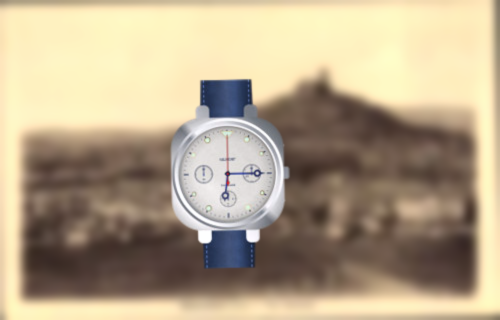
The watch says {"hour": 6, "minute": 15}
